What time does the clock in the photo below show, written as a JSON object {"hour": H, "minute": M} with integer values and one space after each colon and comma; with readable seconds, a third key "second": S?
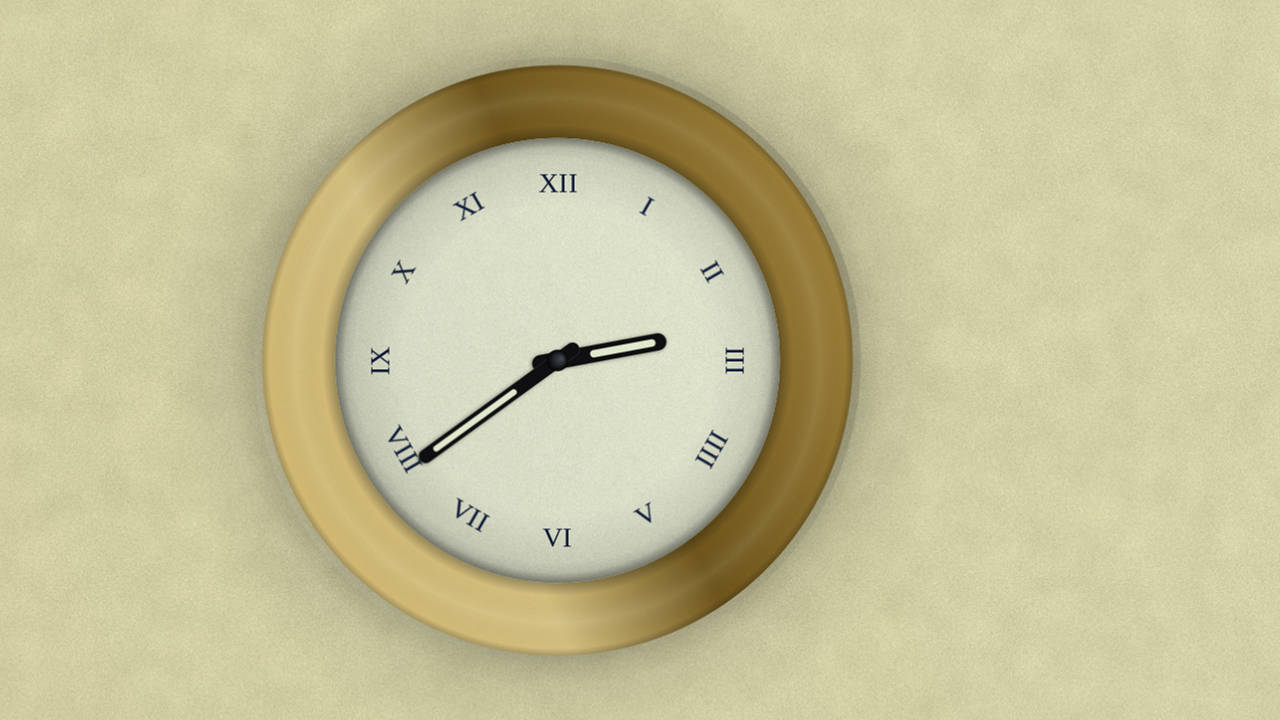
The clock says {"hour": 2, "minute": 39}
